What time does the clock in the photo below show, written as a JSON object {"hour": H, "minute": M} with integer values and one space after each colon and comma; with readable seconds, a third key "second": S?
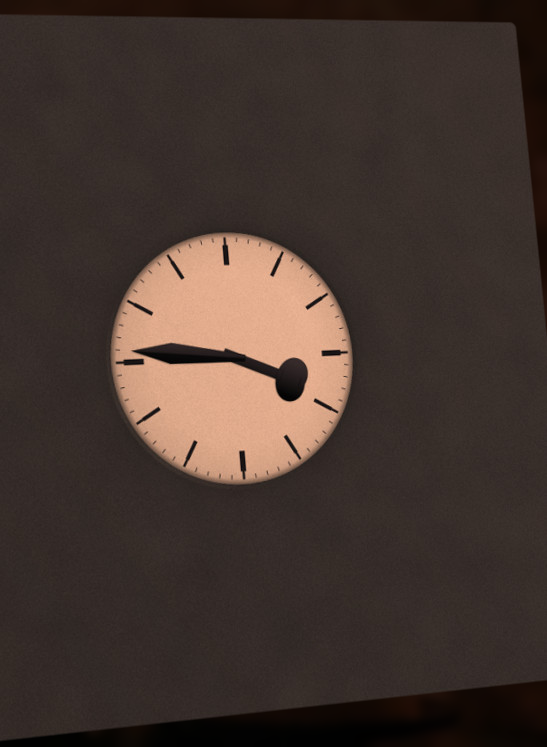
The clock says {"hour": 3, "minute": 46}
